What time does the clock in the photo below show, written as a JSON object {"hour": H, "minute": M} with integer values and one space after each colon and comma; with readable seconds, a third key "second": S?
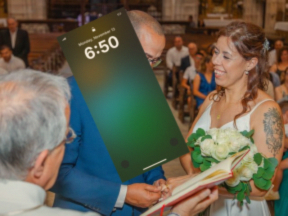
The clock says {"hour": 6, "minute": 50}
